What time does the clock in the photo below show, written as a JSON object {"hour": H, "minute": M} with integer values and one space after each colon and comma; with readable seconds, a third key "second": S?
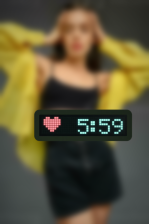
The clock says {"hour": 5, "minute": 59}
